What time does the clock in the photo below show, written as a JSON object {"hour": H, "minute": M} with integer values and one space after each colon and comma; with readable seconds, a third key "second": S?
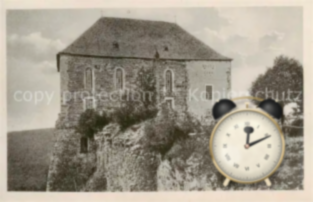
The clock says {"hour": 12, "minute": 11}
